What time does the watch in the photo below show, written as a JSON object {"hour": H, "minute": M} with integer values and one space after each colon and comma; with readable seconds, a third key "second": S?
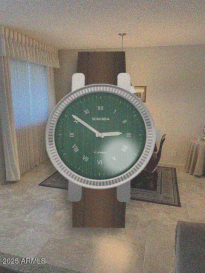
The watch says {"hour": 2, "minute": 51}
